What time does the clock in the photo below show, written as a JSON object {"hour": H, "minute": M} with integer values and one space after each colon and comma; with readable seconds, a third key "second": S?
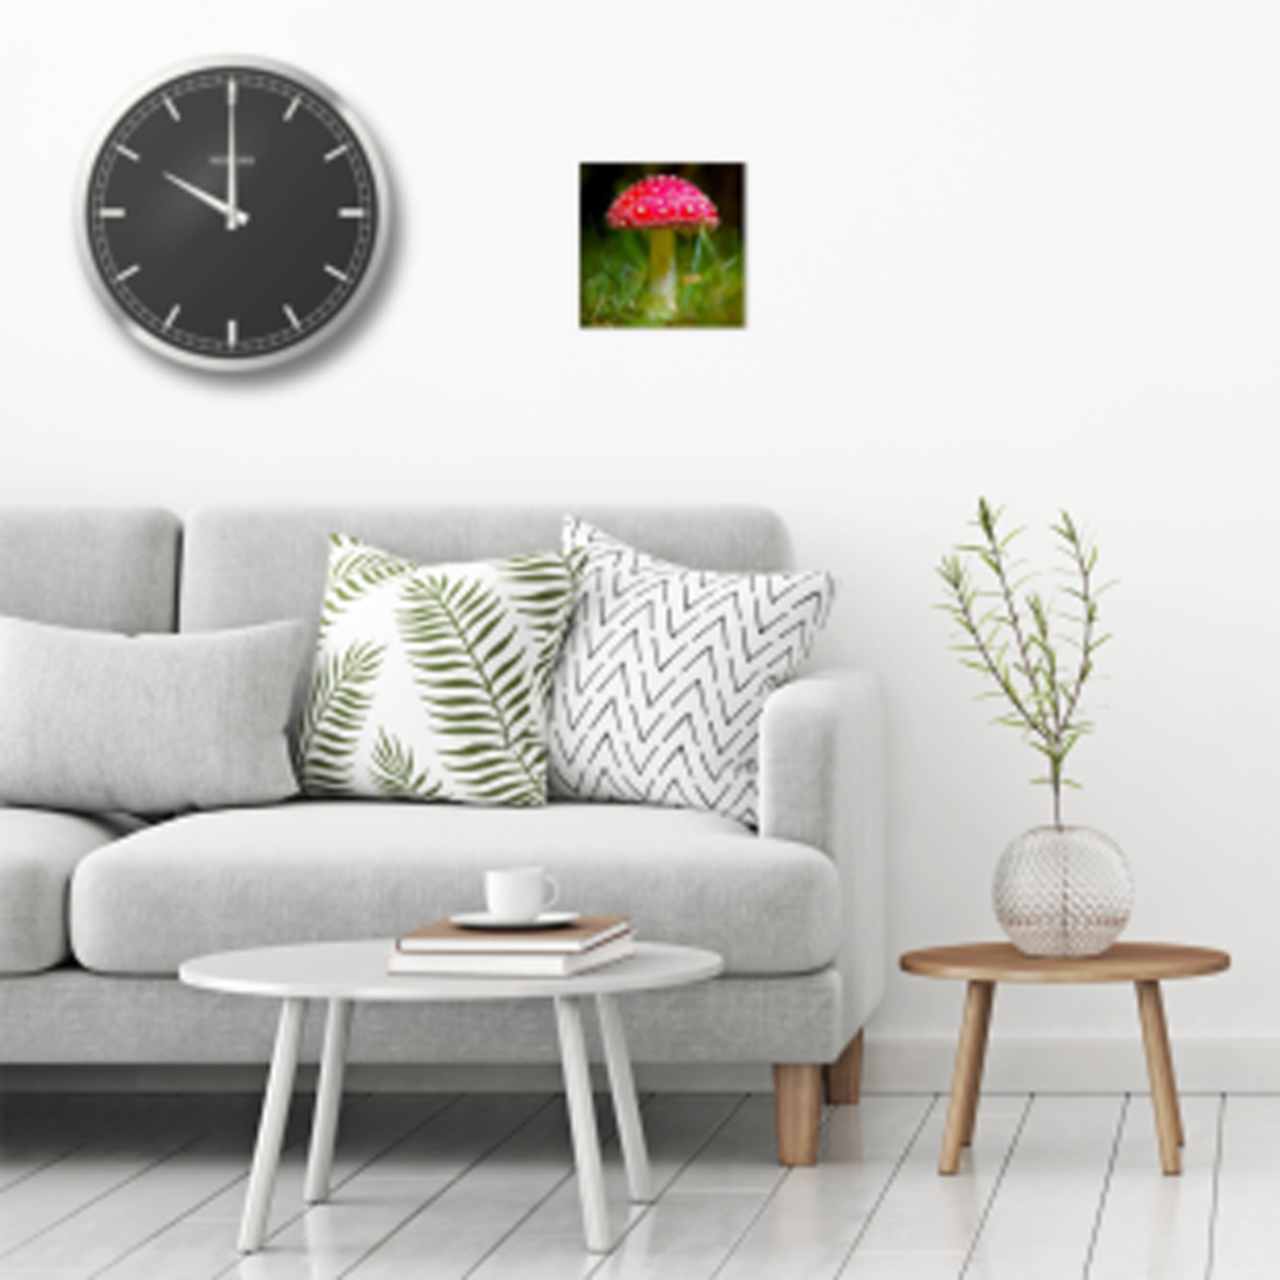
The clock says {"hour": 10, "minute": 0}
